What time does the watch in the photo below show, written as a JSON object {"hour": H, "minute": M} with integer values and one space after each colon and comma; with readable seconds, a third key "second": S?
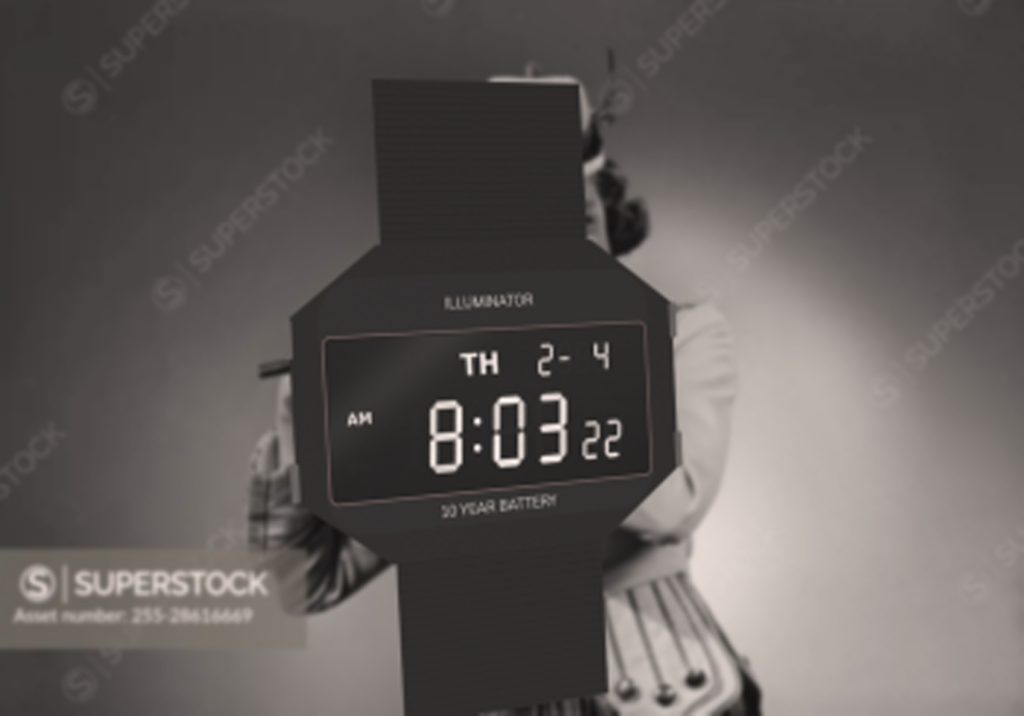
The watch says {"hour": 8, "minute": 3, "second": 22}
